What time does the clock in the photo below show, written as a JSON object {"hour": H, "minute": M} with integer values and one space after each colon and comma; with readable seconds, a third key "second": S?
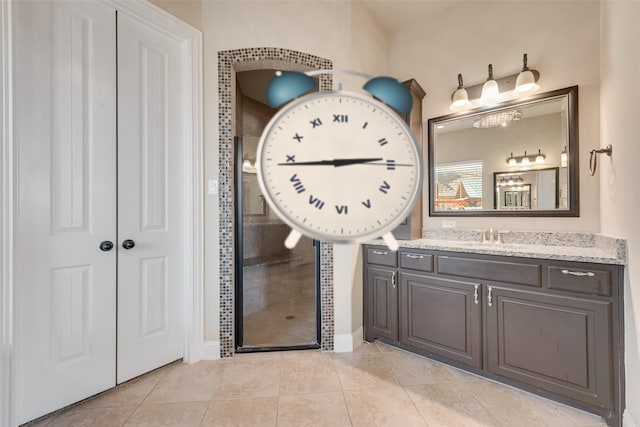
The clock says {"hour": 2, "minute": 44, "second": 15}
